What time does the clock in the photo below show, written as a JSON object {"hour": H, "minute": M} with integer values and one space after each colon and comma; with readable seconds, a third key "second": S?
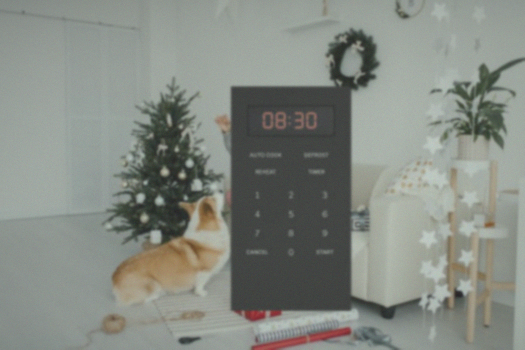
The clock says {"hour": 8, "minute": 30}
